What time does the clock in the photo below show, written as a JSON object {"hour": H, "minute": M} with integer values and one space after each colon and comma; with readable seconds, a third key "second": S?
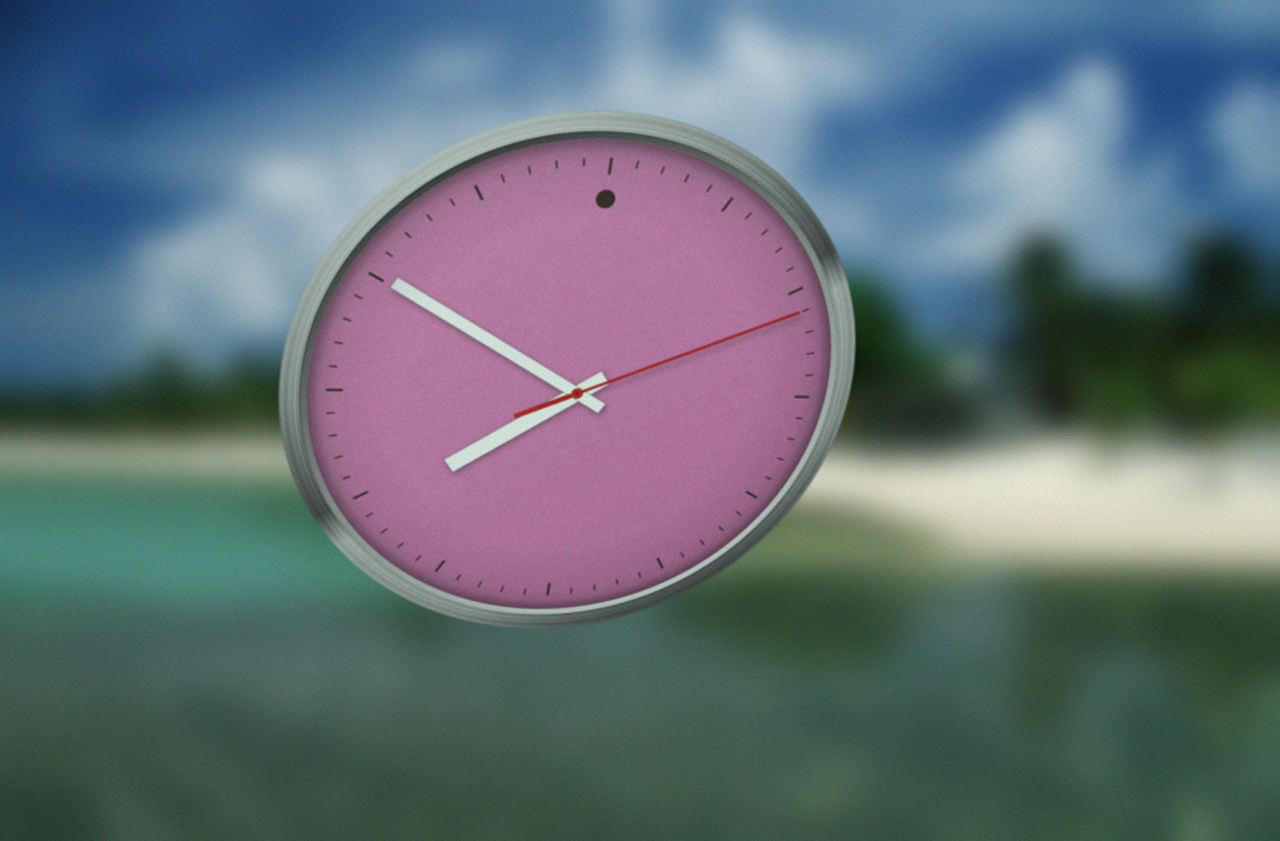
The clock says {"hour": 7, "minute": 50, "second": 11}
